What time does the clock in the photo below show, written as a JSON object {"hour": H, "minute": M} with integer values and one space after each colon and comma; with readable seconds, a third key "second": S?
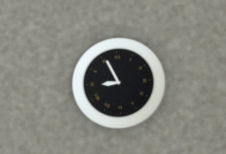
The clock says {"hour": 8, "minute": 56}
